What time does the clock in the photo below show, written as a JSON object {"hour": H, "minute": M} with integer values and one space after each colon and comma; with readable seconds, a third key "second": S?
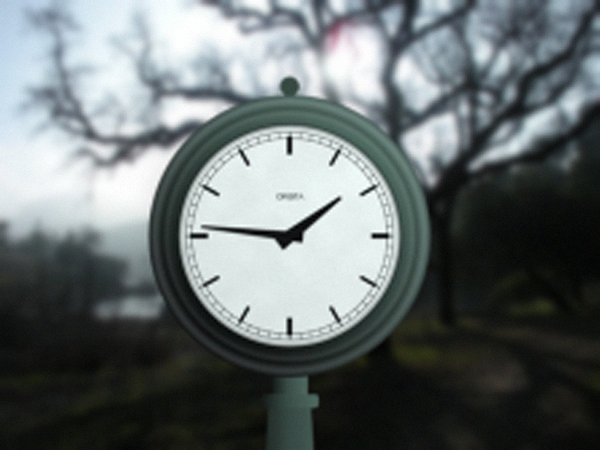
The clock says {"hour": 1, "minute": 46}
